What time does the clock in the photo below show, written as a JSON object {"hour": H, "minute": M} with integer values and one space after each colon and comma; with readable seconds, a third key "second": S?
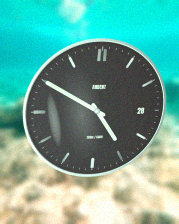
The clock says {"hour": 4, "minute": 50}
